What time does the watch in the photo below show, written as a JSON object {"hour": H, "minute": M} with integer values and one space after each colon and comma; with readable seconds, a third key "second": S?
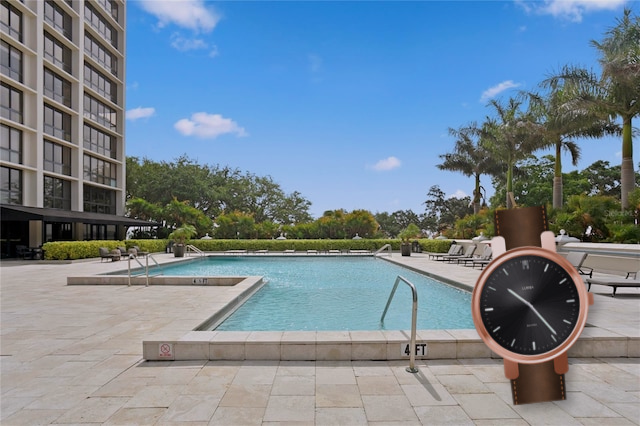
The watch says {"hour": 10, "minute": 24}
